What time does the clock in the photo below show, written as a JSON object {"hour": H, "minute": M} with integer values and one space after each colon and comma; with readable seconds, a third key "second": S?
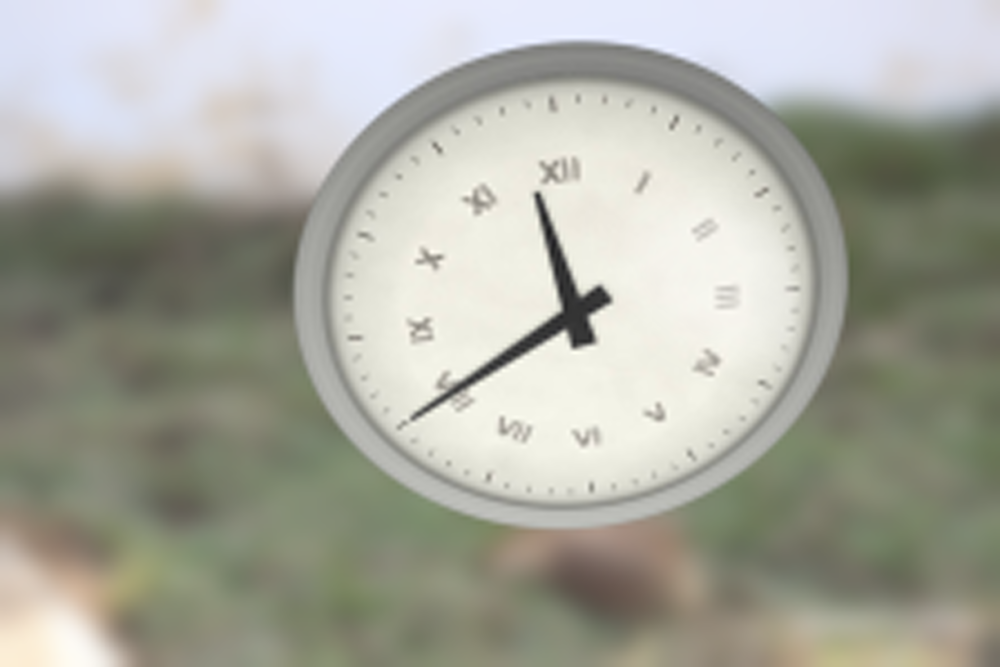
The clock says {"hour": 11, "minute": 40}
